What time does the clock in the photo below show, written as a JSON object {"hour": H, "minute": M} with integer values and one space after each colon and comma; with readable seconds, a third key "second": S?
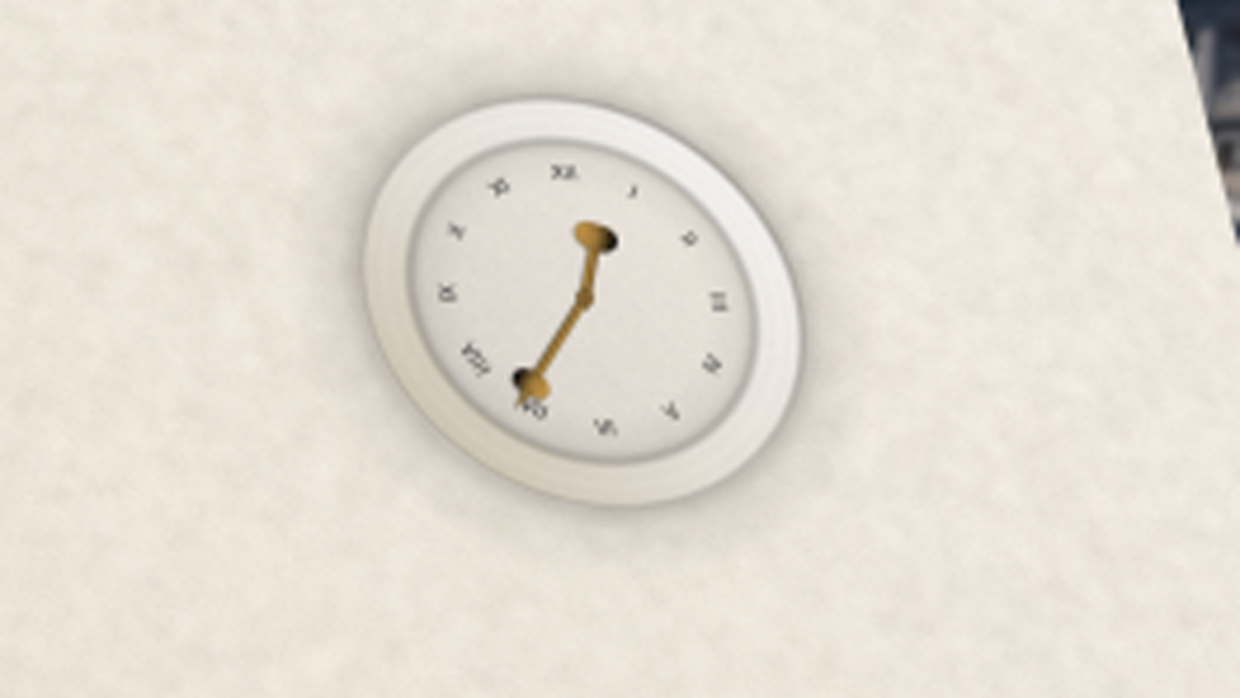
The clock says {"hour": 12, "minute": 36}
